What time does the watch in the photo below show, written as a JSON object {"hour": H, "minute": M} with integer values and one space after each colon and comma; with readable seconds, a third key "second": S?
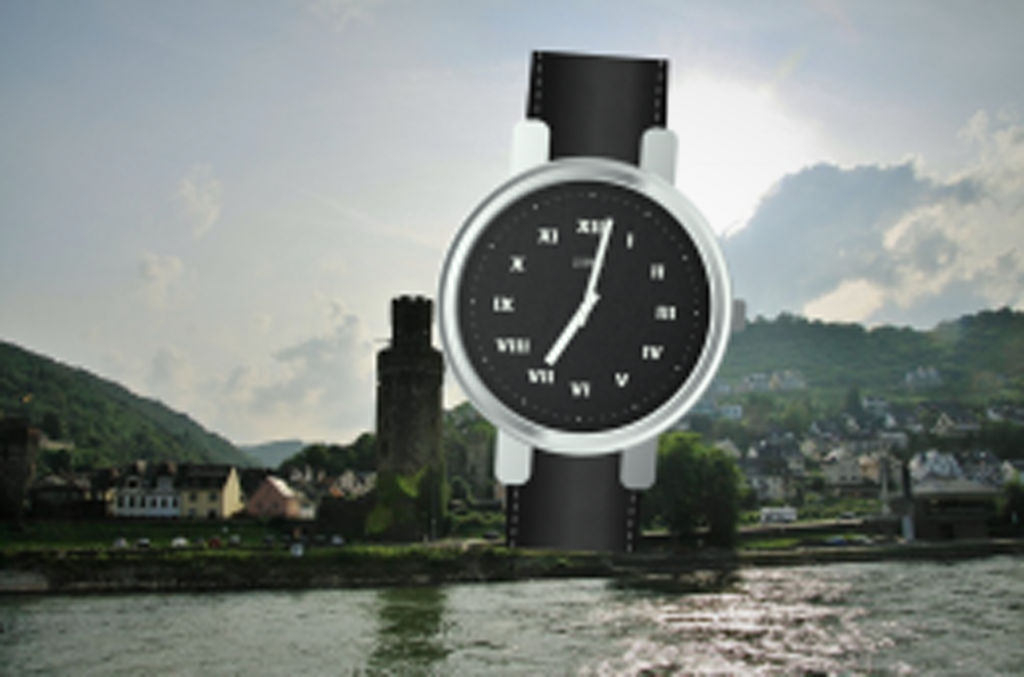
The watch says {"hour": 7, "minute": 2}
